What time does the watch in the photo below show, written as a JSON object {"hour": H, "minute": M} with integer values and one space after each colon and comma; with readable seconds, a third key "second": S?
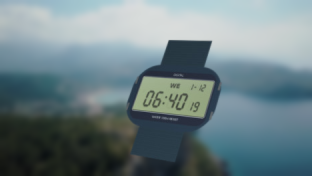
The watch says {"hour": 6, "minute": 40, "second": 19}
